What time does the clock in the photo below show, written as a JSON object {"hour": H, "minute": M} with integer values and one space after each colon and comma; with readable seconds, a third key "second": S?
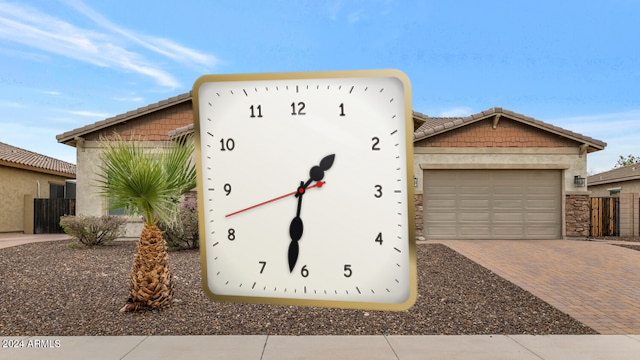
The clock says {"hour": 1, "minute": 31, "second": 42}
